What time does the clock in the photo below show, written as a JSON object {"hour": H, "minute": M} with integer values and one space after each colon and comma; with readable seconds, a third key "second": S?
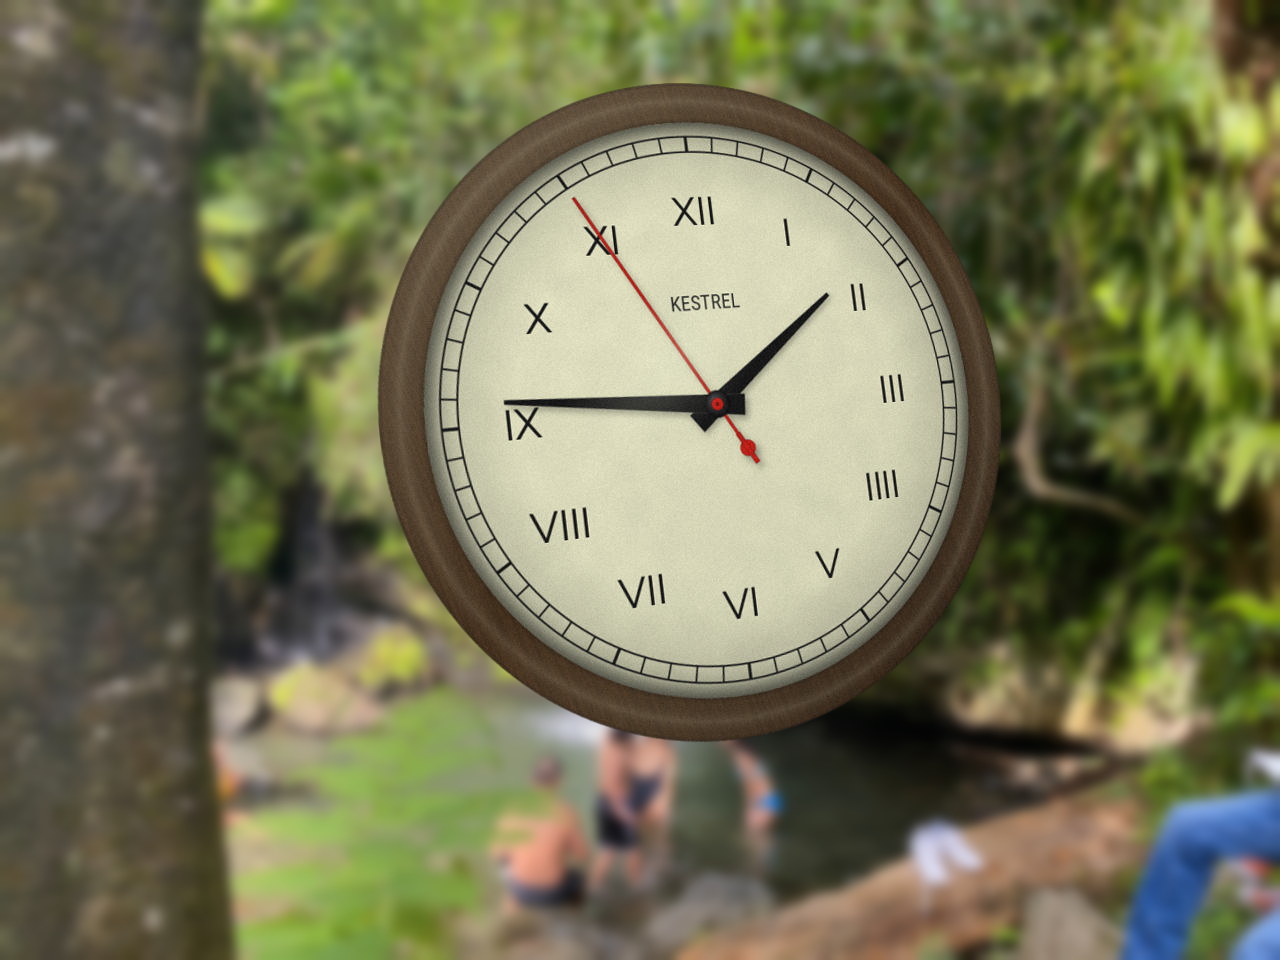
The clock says {"hour": 1, "minute": 45, "second": 55}
